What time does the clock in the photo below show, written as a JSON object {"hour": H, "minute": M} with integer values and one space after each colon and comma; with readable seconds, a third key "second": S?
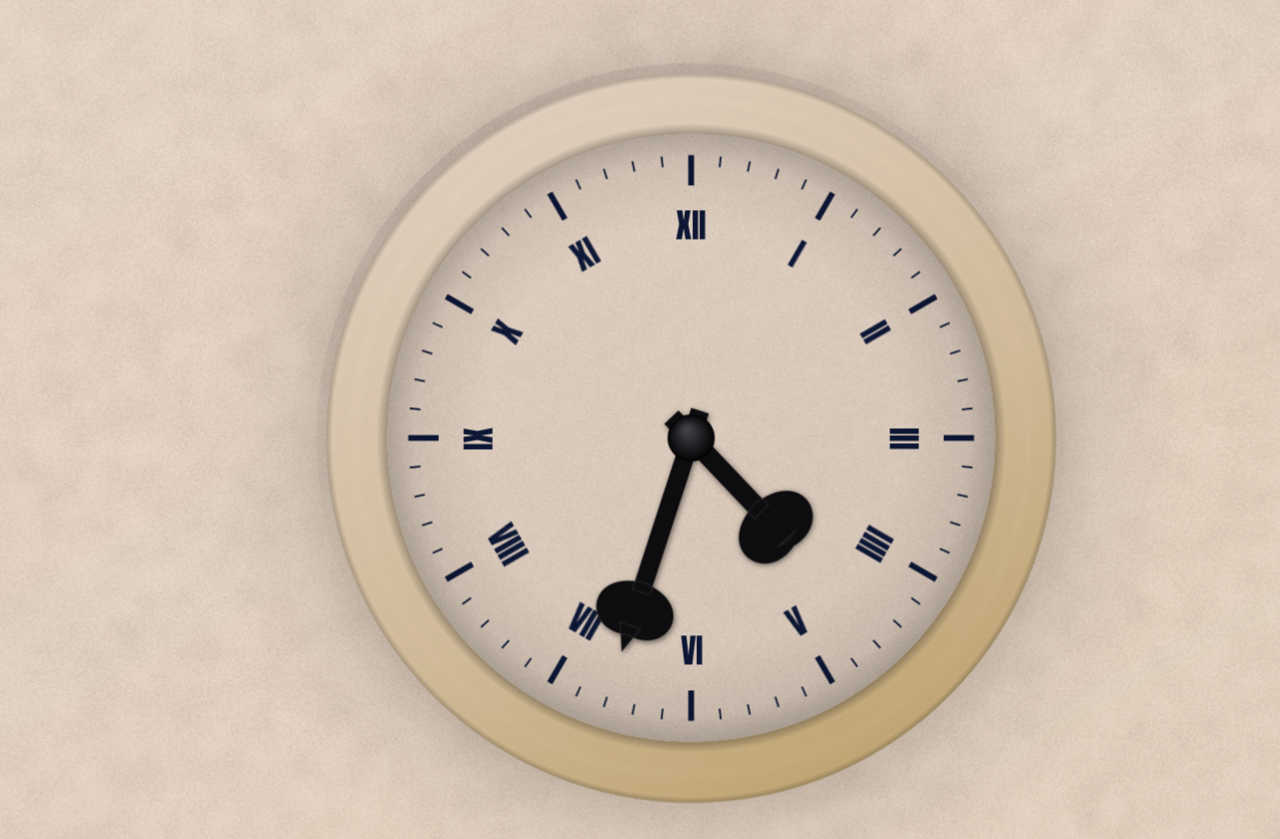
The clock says {"hour": 4, "minute": 33}
